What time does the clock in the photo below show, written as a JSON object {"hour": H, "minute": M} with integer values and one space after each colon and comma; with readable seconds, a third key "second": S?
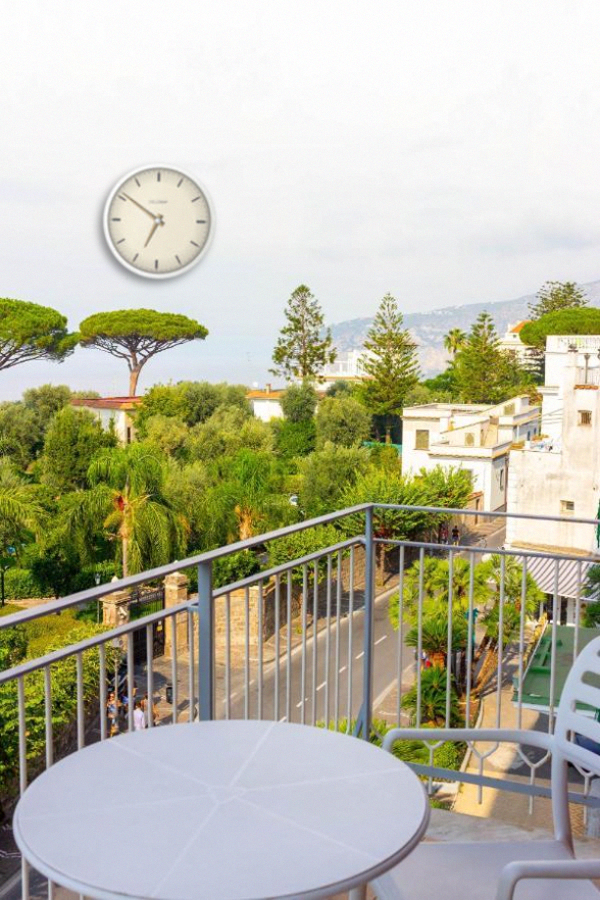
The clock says {"hour": 6, "minute": 51}
